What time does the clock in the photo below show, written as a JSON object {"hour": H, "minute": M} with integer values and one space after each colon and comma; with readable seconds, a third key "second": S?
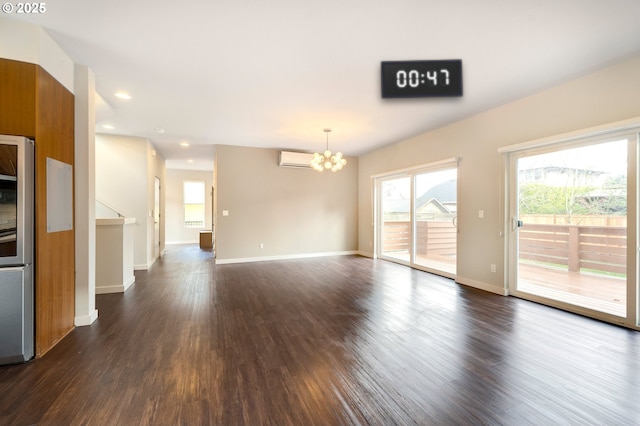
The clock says {"hour": 0, "minute": 47}
